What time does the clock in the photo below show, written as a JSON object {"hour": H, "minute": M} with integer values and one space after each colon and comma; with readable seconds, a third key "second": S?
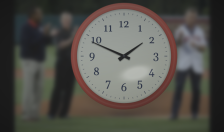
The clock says {"hour": 1, "minute": 49}
